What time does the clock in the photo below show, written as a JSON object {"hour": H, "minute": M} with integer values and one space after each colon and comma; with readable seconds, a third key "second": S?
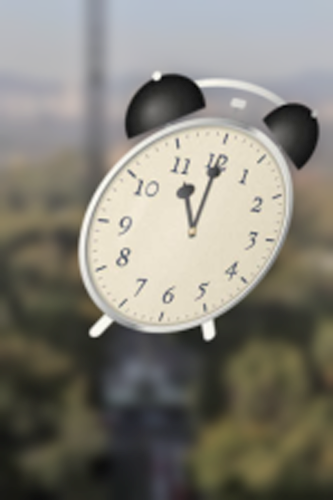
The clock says {"hour": 11, "minute": 0}
